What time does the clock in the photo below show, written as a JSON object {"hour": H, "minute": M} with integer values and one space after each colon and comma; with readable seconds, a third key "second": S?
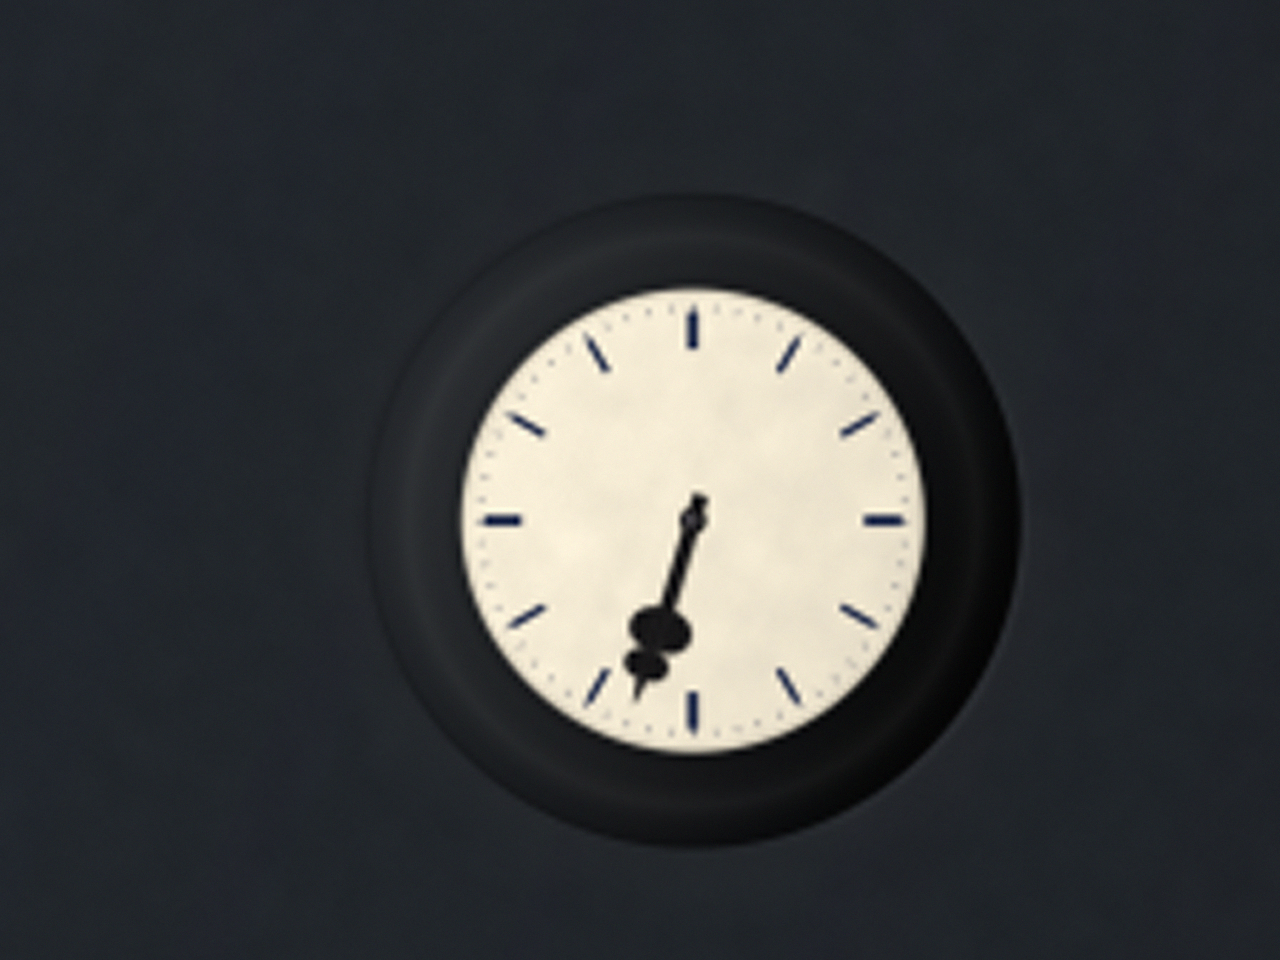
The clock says {"hour": 6, "minute": 33}
